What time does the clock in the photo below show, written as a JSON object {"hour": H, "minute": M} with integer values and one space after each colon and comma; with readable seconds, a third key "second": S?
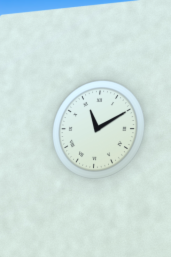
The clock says {"hour": 11, "minute": 10}
